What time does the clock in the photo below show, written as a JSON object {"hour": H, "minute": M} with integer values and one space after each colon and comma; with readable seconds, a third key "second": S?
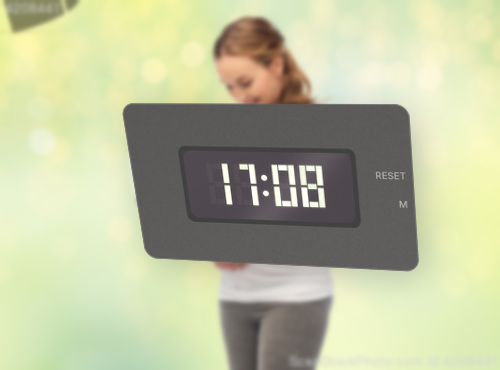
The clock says {"hour": 17, "minute": 8}
